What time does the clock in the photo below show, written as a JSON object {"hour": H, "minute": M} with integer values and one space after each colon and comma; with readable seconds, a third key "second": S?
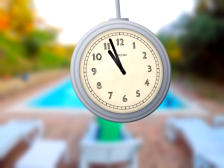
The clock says {"hour": 10, "minute": 57}
